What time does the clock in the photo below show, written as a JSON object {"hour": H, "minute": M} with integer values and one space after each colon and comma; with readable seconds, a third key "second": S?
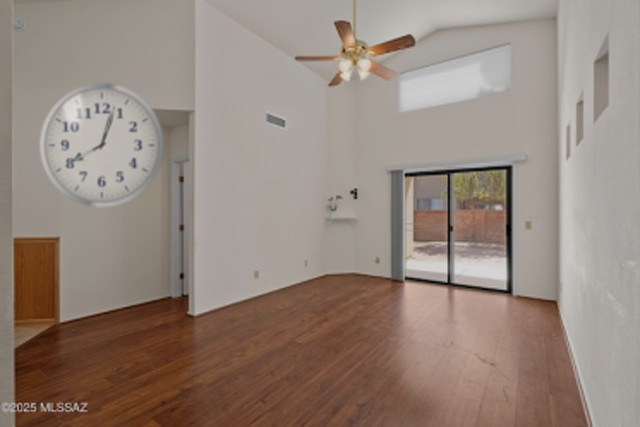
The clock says {"hour": 8, "minute": 3}
